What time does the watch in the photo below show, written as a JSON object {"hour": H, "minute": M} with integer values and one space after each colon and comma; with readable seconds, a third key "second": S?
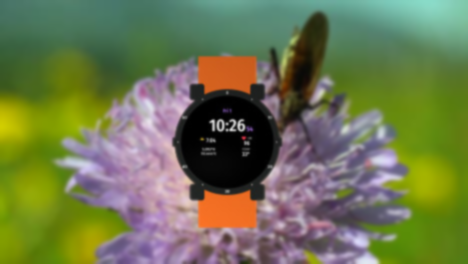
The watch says {"hour": 10, "minute": 26}
